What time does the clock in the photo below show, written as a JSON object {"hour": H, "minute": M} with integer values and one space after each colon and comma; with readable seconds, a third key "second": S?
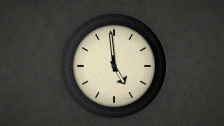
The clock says {"hour": 4, "minute": 59}
